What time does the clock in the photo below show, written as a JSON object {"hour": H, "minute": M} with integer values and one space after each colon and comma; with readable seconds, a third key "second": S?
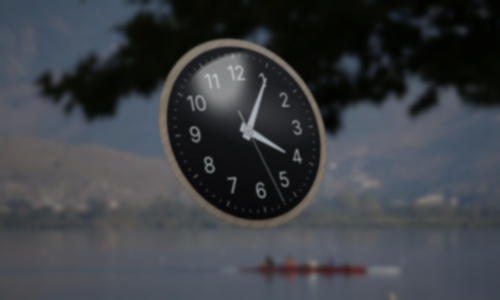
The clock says {"hour": 4, "minute": 5, "second": 27}
